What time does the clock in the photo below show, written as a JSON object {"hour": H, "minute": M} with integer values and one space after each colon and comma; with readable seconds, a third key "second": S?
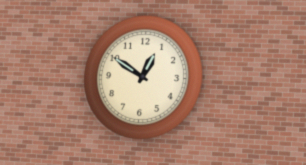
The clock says {"hour": 12, "minute": 50}
